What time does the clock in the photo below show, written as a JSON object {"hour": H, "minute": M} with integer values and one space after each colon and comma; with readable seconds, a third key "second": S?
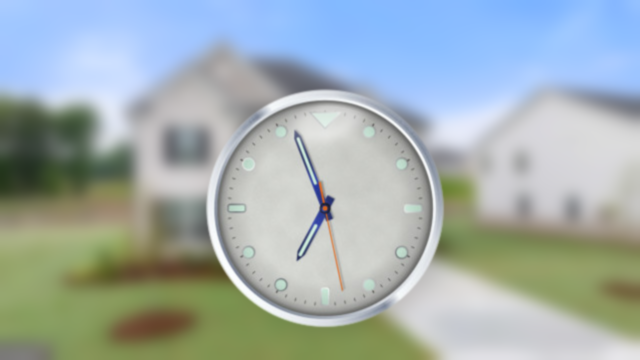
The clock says {"hour": 6, "minute": 56, "second": 28}
